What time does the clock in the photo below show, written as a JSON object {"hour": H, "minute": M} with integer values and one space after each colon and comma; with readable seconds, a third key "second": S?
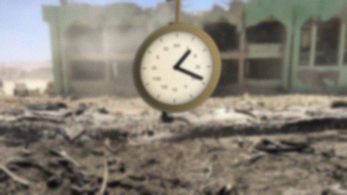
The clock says {"hour": 1, "minute": 19}
